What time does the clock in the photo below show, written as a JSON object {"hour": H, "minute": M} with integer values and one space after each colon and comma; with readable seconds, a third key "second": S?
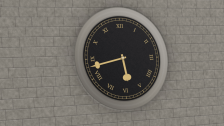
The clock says {"hour": 5, "minute": 43}
